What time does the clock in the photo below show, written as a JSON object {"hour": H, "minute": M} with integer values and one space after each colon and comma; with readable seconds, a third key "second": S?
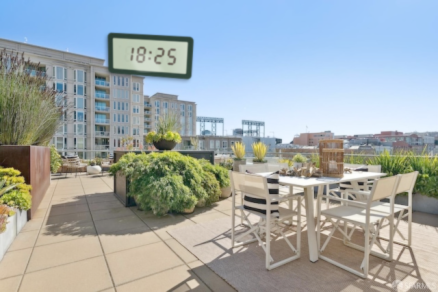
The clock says {"hour": 18, "minute": 25}
